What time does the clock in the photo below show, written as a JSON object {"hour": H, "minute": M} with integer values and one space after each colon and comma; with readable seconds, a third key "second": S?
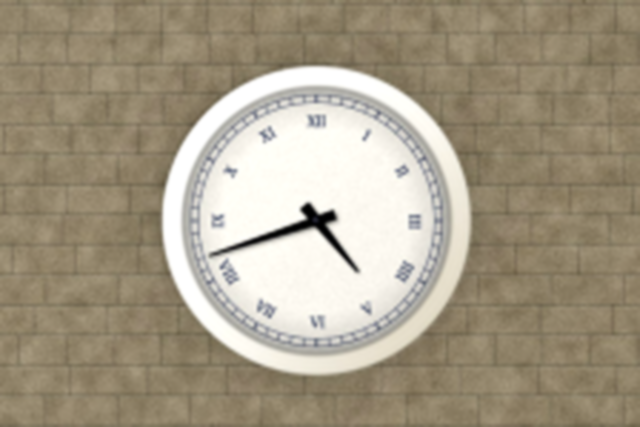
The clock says {"hour": 4, "minute": 42}
